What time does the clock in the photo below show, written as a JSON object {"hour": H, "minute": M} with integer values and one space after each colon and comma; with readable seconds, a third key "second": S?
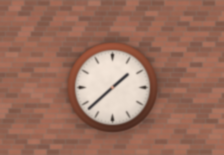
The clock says {"hour": 1, "minute": 38}
